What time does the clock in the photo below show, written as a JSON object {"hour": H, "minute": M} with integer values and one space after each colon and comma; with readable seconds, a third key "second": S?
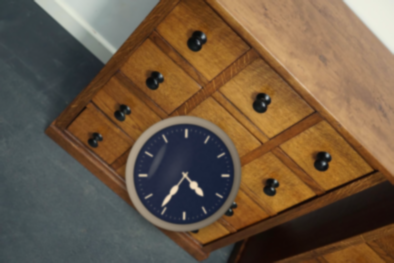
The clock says {"hour": 4, "minute": 36}
